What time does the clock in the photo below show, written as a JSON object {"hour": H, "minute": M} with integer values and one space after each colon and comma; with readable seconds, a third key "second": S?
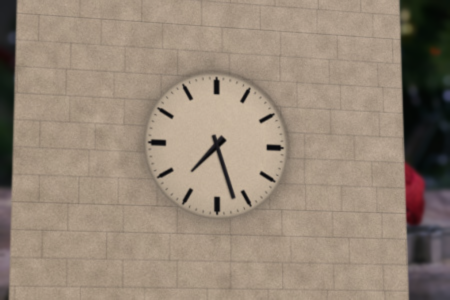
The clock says {"hour": 7, "minute": 27}
